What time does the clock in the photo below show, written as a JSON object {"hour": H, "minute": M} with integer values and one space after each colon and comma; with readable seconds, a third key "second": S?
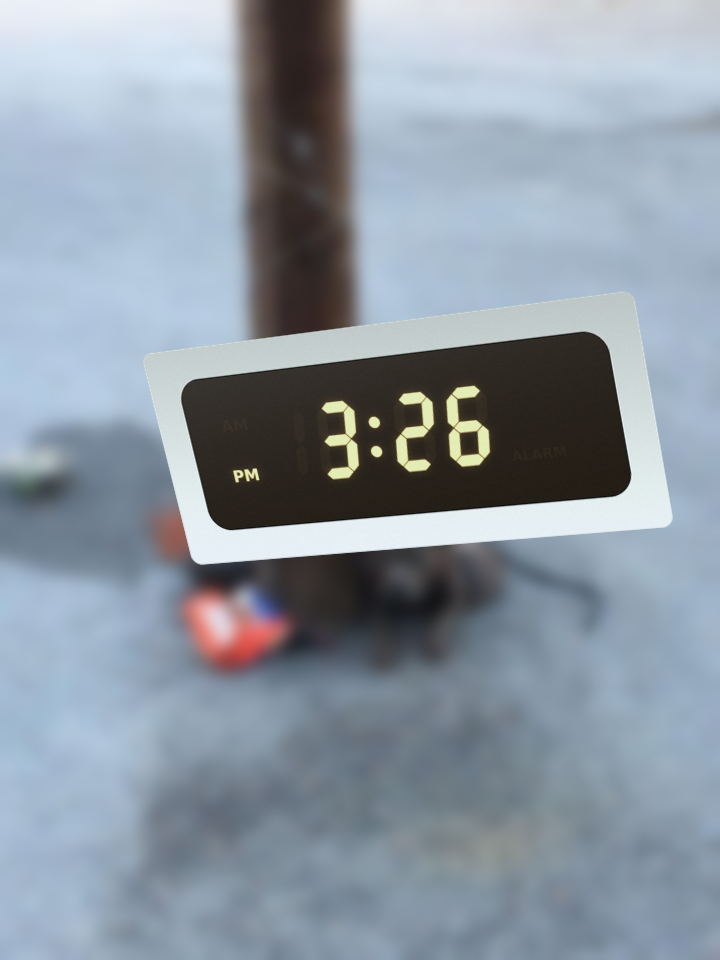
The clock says {"hour": 3, "minute": 26}
